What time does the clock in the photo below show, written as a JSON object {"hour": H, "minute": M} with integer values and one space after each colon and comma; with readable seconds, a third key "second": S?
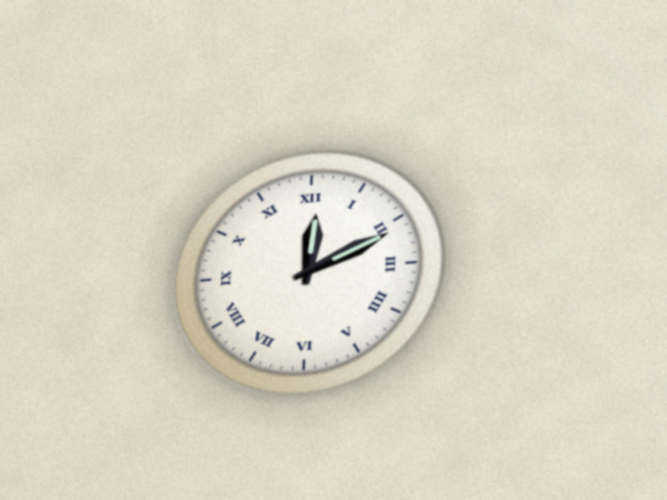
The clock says {"hour": 12, "minute": 11}
